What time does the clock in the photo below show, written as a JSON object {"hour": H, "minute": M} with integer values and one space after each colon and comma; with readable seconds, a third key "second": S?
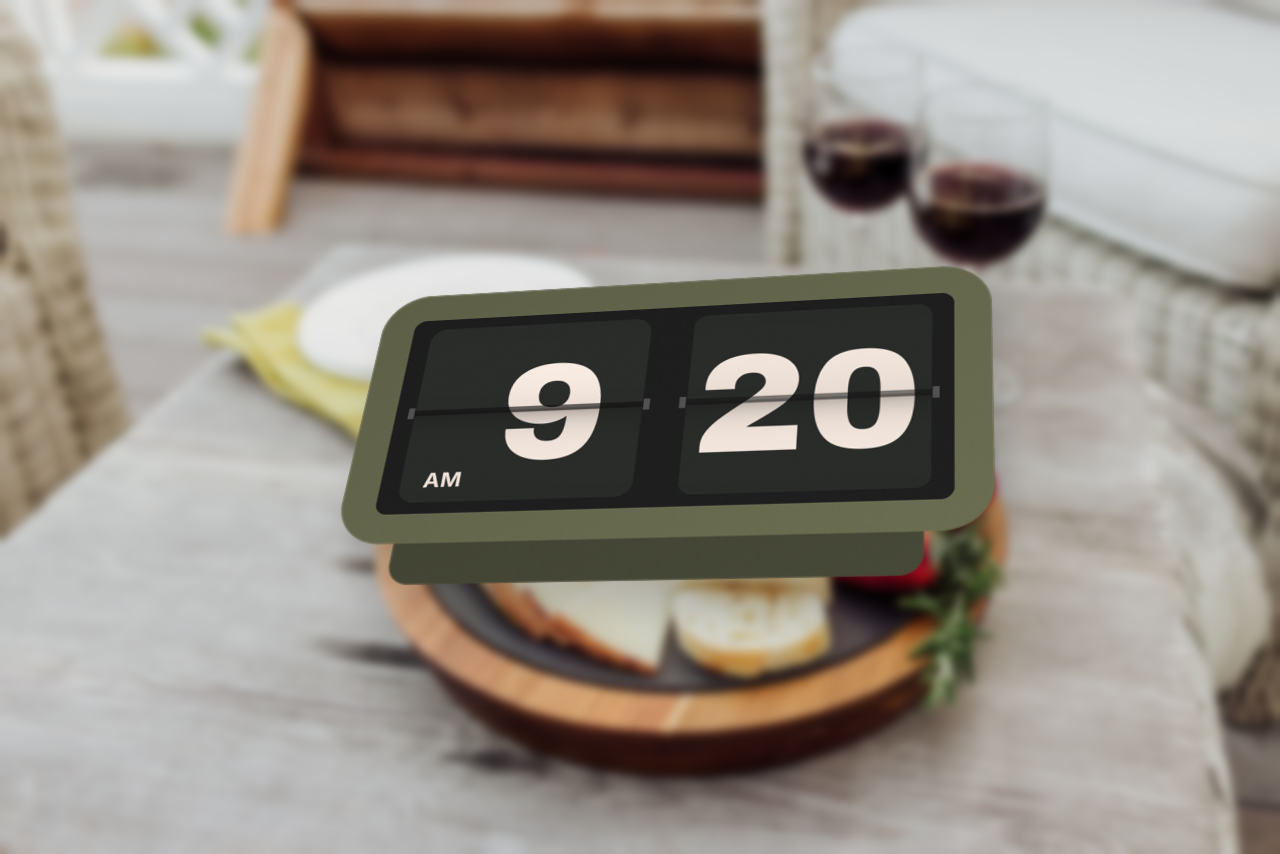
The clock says {"hour": 9, "minute": 20}
